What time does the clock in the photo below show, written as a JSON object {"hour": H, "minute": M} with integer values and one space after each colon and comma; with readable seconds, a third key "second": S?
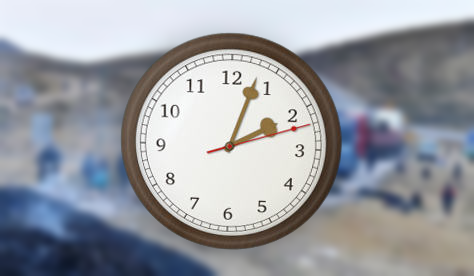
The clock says {"hour": 2, "minute": 3, "second": 12}
